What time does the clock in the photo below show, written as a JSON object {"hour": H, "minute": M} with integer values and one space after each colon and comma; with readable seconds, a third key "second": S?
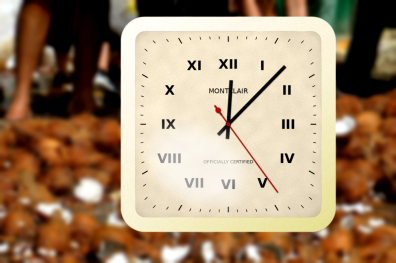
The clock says {"hour": 12, "minute": 7, "second": 24}
